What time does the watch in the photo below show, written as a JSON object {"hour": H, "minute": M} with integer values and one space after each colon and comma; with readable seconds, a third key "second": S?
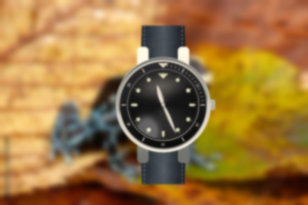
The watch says {"hour": 11, "minute": 26}
